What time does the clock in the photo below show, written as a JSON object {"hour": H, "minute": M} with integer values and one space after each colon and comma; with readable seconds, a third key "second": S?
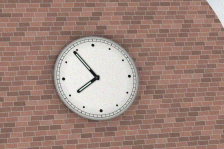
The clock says {"hour": 7, "minute": 54}
